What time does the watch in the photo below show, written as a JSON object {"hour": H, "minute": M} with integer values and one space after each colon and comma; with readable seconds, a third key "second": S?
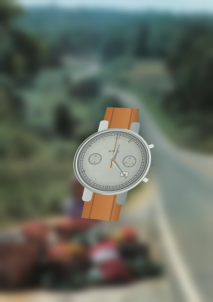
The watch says {"hour": 12, "minute": 23}
